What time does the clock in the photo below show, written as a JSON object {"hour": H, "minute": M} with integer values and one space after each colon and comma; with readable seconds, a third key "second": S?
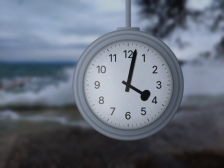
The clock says {"hour": 4, "minute": 2}
